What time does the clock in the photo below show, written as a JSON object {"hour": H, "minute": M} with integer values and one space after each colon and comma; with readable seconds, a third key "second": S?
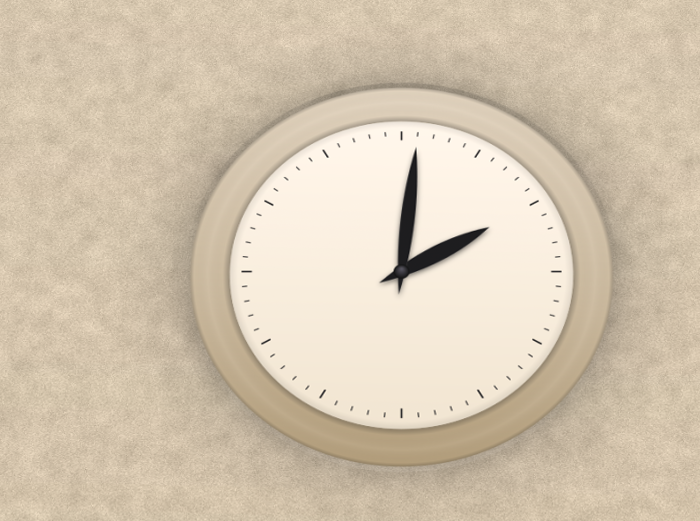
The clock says {"hour": 2, "minute": 1}
